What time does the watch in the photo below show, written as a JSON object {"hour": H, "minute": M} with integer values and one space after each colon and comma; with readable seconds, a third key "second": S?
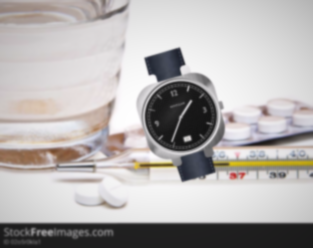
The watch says {"hour": 1, "minute": 36}
